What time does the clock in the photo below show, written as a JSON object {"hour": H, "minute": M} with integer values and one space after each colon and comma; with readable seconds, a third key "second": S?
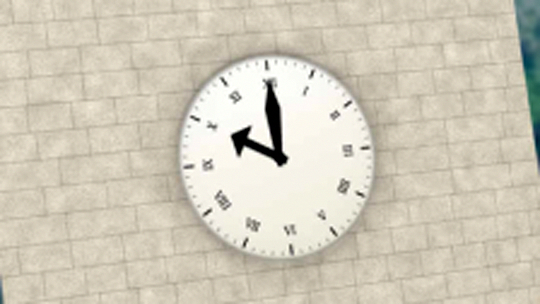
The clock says {"hour": 10, "minute": 0}
